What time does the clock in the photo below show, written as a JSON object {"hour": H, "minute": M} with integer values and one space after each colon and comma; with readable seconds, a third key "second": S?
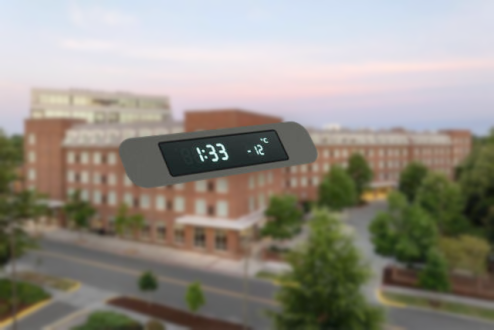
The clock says {"hour": 1, "minute": 33}
